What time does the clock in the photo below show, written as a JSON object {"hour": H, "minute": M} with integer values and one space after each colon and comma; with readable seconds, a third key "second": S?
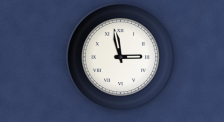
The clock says {"hour": 2, "minute": 58}
